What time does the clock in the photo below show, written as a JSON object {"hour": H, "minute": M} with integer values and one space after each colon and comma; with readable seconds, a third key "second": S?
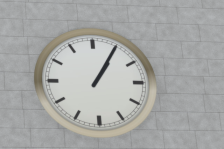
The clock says {"hour": 1, "minute": 5}
